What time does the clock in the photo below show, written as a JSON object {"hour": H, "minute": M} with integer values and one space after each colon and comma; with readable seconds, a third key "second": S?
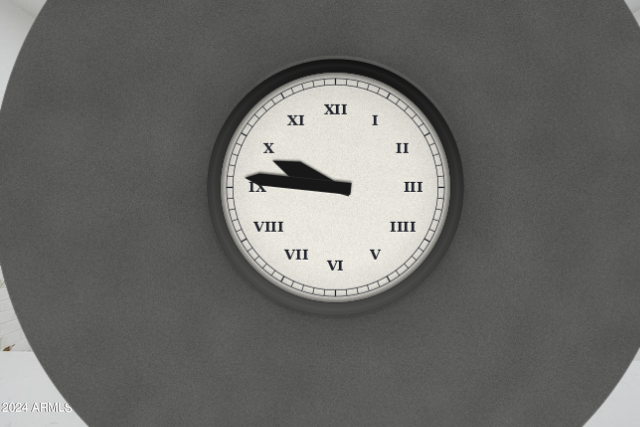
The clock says {"hour": 9, "minute": 46}
